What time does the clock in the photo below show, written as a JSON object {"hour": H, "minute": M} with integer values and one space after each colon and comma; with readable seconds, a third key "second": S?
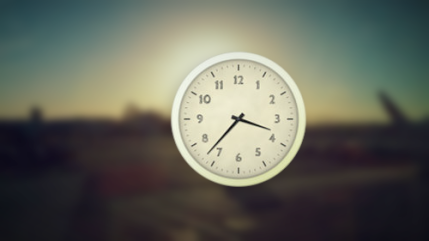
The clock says {"hour": 3, "minute": 37}
